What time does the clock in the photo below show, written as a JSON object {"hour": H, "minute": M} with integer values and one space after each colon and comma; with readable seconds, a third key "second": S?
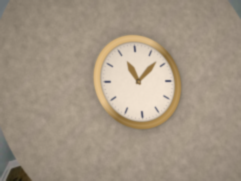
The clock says {"hour": 11, "minute": 8}
